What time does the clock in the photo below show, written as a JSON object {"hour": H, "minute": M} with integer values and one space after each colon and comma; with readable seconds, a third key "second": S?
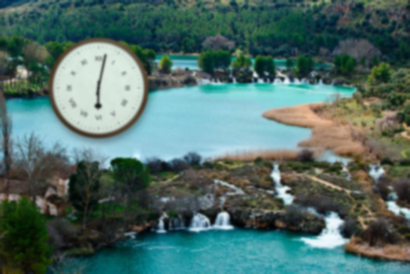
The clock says {"hour": 6, "minute": 2}
